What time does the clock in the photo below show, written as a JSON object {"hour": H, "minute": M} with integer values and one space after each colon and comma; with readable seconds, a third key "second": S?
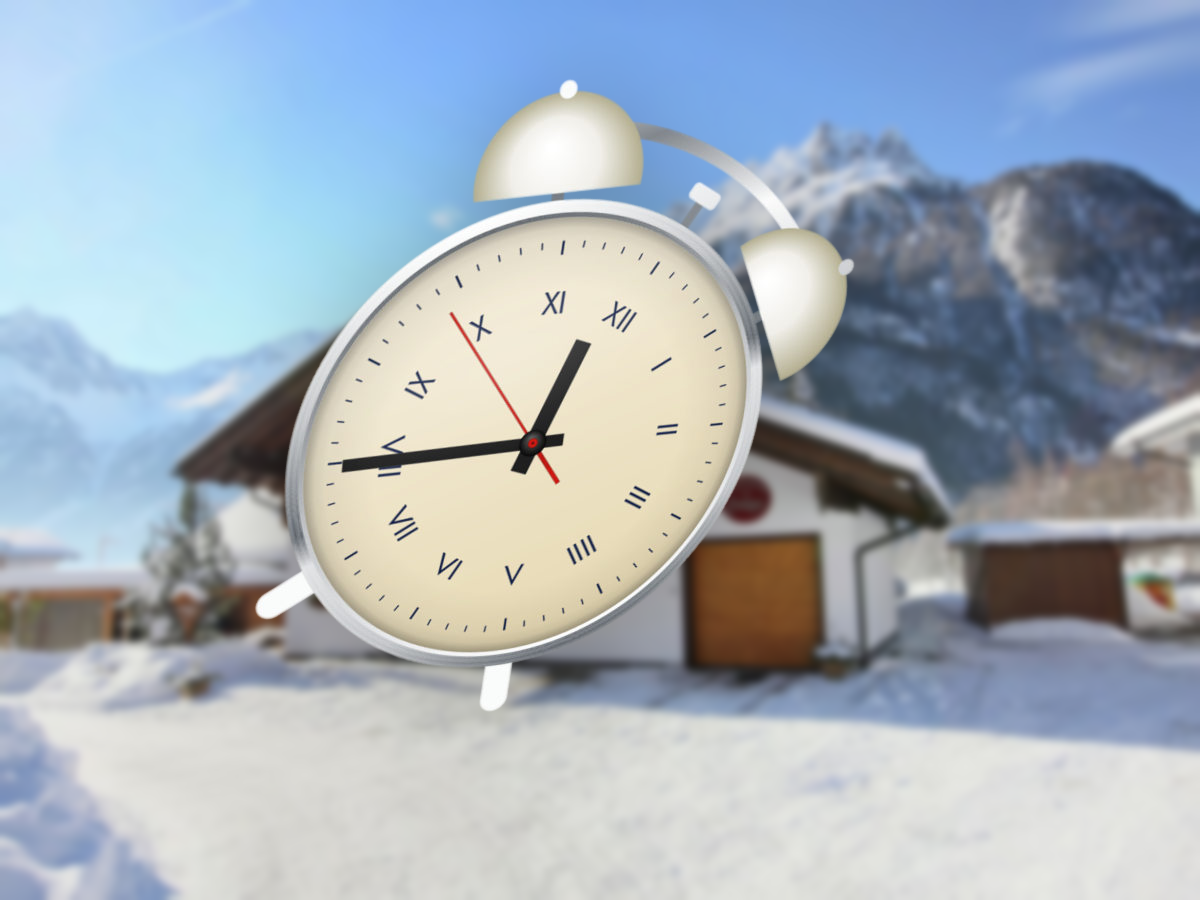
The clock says {"hour": 11, "minute": 39, "second": 49}
